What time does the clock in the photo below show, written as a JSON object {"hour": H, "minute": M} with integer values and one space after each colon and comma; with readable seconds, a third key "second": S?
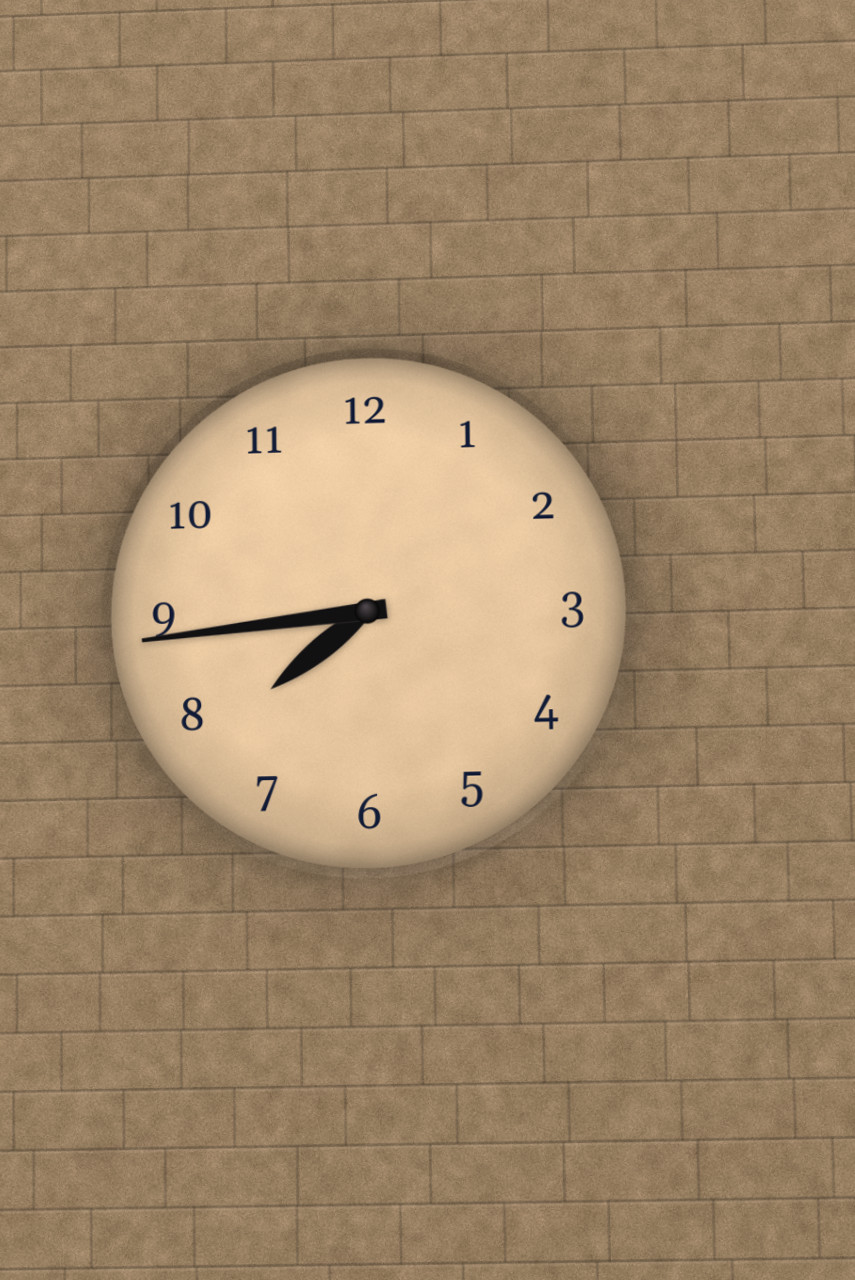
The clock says {"hour": 7, "minute": 44}
